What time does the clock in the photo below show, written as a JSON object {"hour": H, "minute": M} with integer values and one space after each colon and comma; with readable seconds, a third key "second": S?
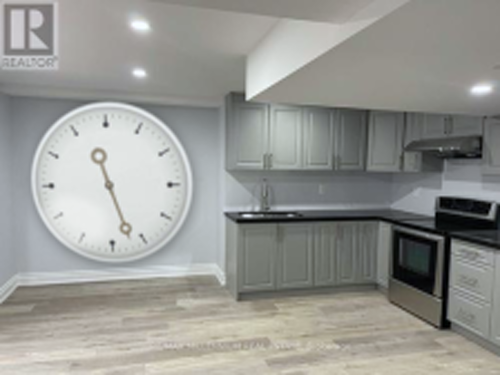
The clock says {"hour": 11, "minute": 27}
